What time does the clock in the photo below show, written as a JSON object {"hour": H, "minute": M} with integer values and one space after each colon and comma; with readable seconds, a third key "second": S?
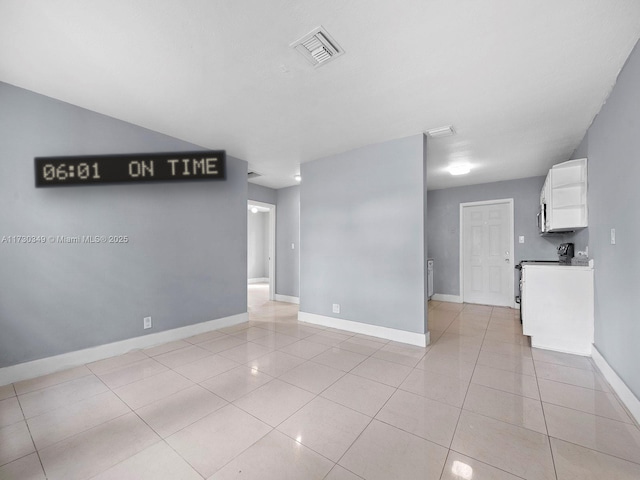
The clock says {"hour": 6, "minute": 1}
